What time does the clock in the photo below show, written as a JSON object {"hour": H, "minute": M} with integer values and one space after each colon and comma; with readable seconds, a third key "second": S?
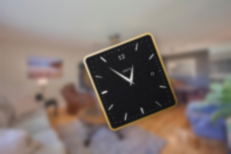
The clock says {"hour": 12, "minute": 54}
